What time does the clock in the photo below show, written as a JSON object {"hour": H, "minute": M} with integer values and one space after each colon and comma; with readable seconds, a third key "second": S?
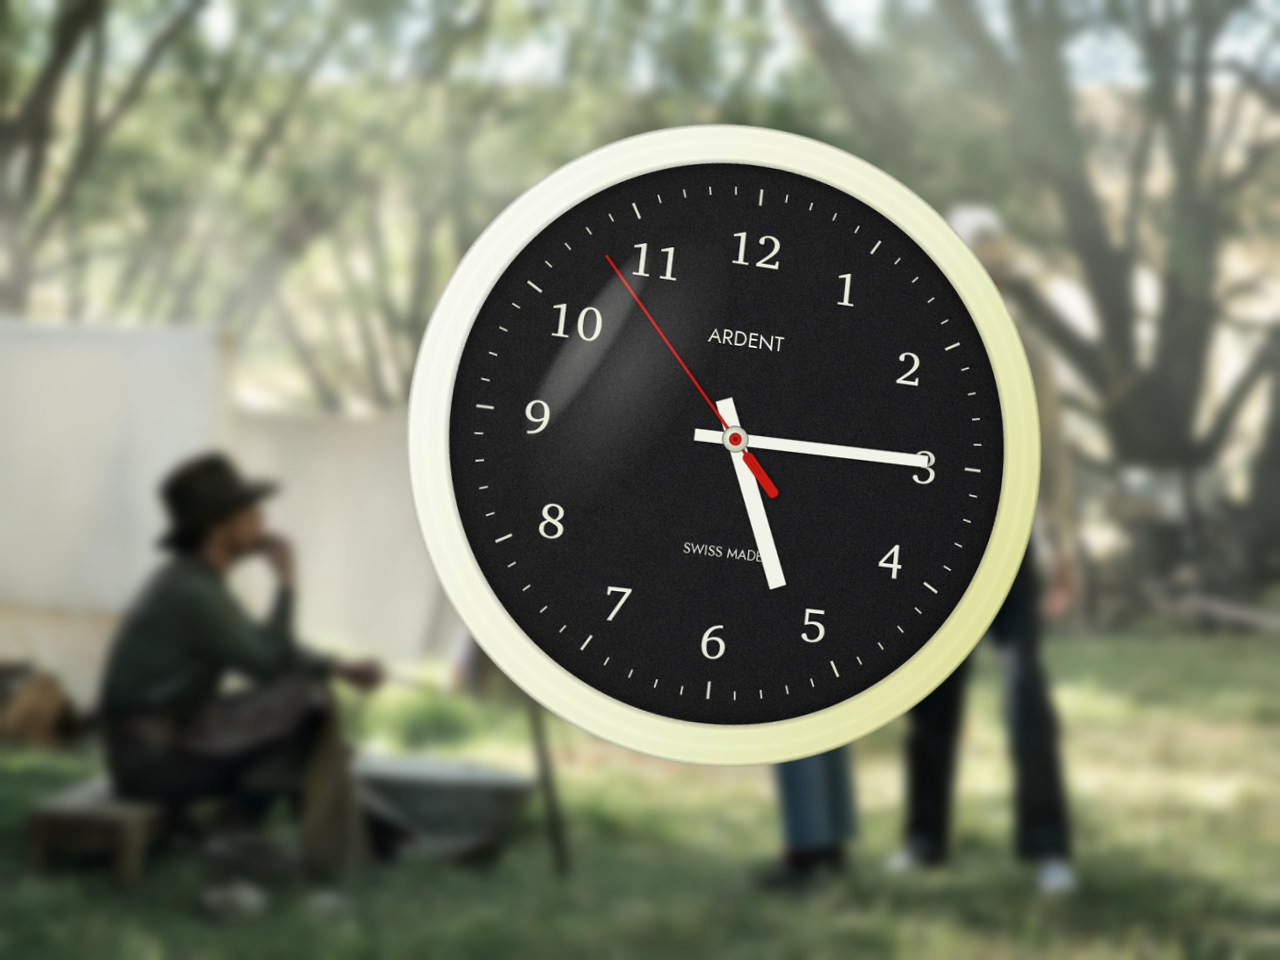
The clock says {"hour": 5, "minute": 14, "second": 53}
